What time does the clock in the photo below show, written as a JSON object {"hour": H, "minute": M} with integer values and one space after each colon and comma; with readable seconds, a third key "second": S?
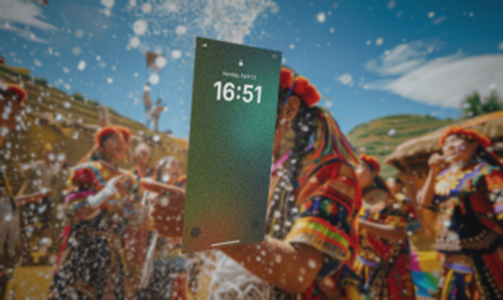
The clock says {"hour": 16, "minute": 51}
